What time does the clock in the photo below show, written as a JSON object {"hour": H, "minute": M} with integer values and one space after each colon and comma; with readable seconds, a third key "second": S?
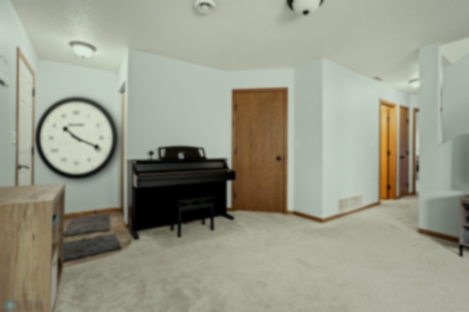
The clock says {"hour": 10, "minute": 19}
